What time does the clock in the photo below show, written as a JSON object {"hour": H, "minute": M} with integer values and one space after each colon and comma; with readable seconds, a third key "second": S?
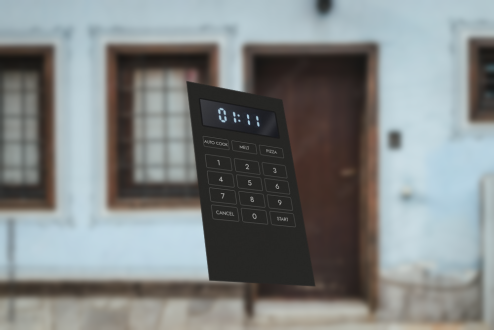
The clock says {"hour": 1, "minute": 11}
